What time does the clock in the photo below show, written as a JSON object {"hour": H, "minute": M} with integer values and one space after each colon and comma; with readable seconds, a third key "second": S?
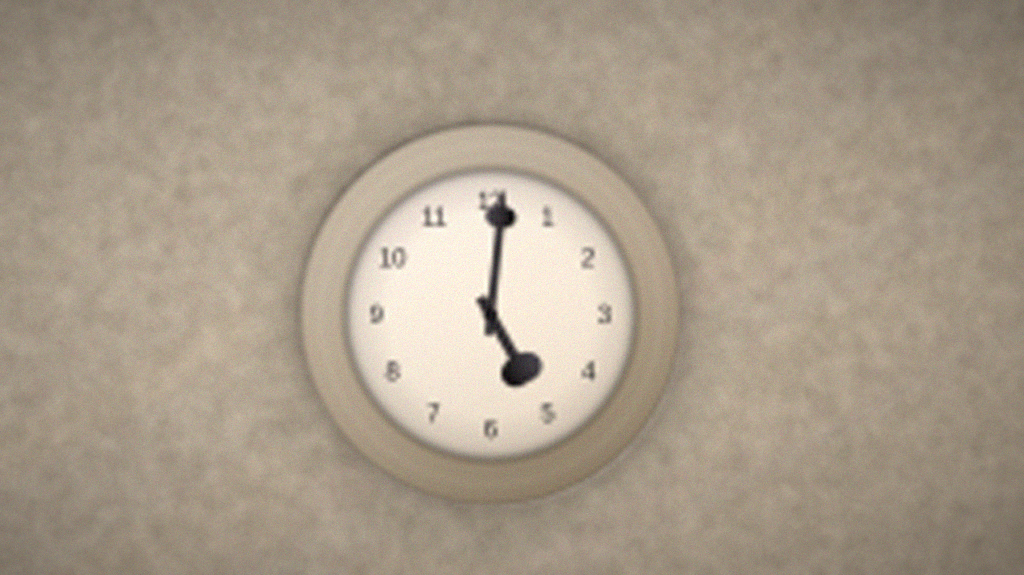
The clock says {"hour": 5, "minute": 1}
